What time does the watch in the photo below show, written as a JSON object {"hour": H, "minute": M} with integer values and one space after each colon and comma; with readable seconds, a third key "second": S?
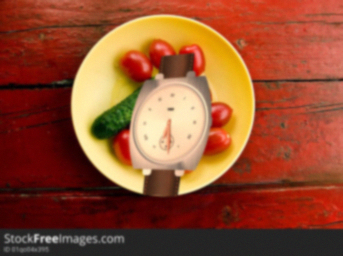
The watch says {"hour": 6, "minute": 29}
